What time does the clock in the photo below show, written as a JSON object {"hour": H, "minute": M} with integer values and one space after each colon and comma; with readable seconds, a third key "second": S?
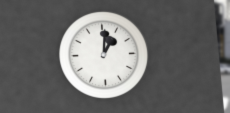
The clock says {"hour": 1, "minute": 1}
